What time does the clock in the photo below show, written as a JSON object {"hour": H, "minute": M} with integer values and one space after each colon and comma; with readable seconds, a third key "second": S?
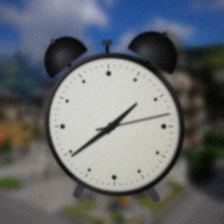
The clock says {"hour": 1, "minute": 39, "second": 13}
